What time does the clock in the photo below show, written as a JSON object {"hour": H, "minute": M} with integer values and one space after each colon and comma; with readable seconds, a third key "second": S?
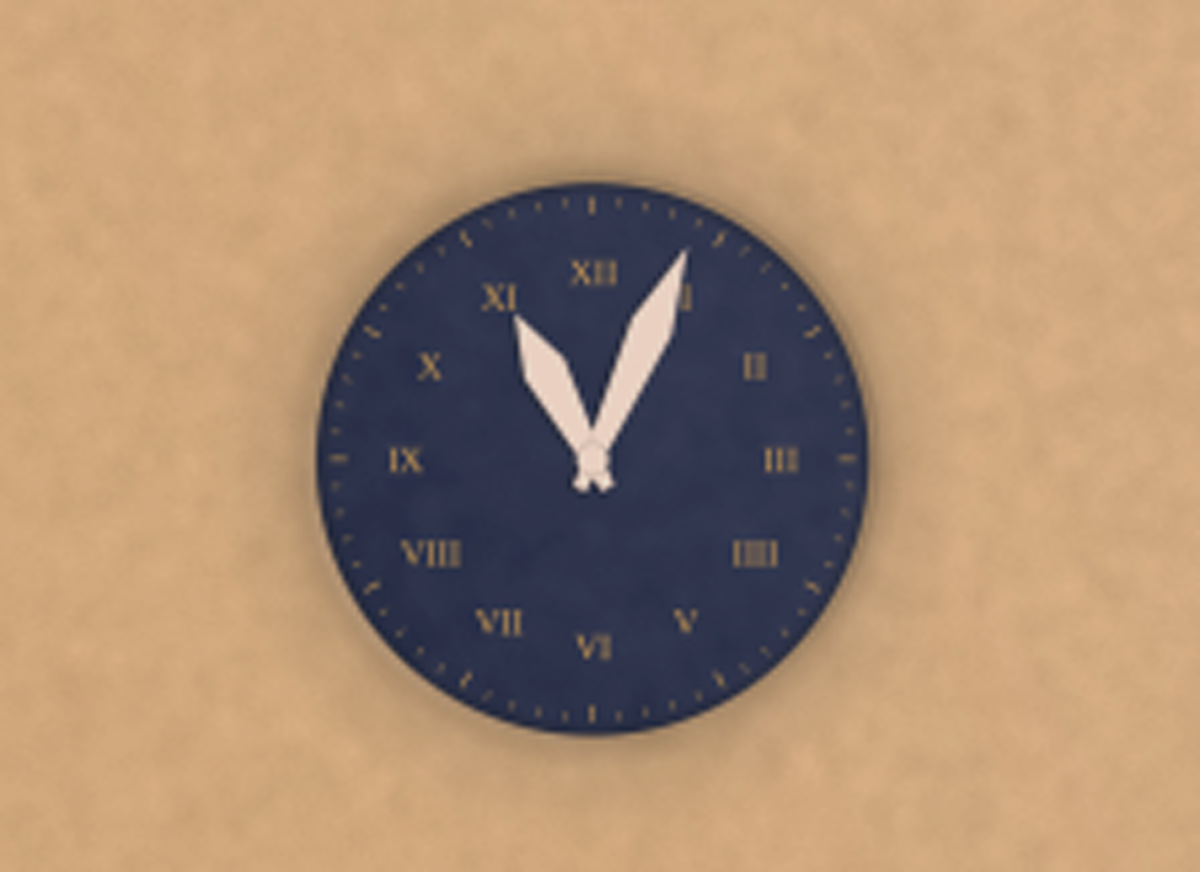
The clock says {"hour": 11, "minute": 4}
